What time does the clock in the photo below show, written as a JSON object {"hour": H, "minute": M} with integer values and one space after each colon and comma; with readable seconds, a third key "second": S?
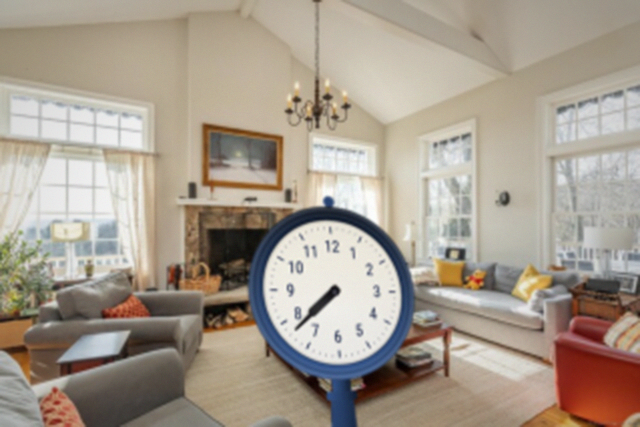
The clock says {"hour": 7, "minute": 38}
